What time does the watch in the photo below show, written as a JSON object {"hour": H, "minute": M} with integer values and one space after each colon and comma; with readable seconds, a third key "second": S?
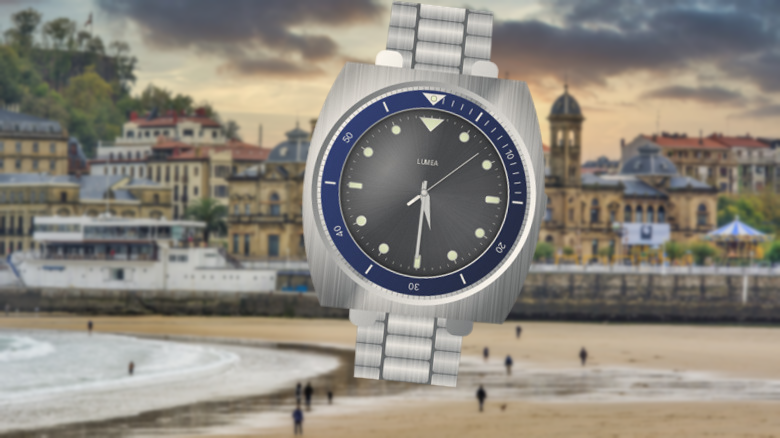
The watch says {"hour": 5, "minute": 30, "second": 8}
